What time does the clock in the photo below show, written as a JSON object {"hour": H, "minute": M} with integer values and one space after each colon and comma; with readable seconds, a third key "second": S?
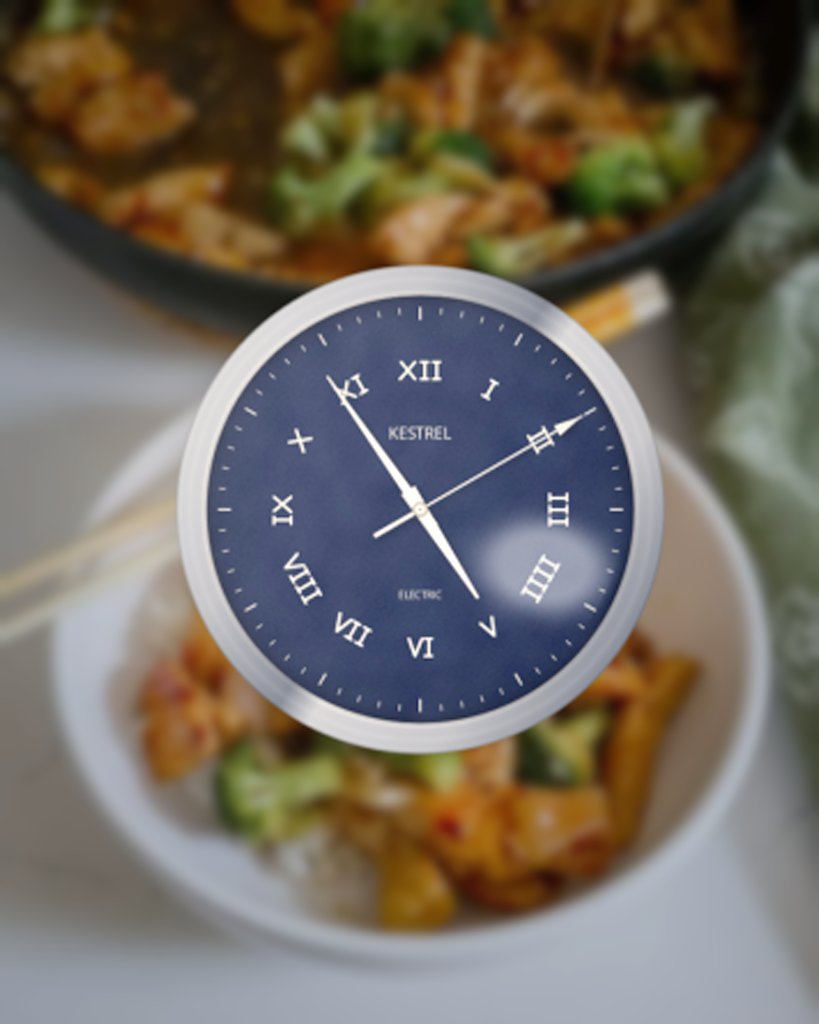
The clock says {"hour": 4, "minute": 54, "second": 10}
